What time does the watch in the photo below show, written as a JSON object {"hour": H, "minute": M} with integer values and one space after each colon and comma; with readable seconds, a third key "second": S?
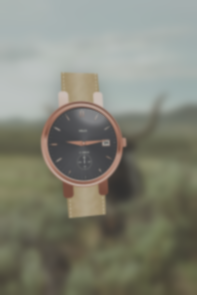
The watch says {"hour": 9, "minute": 14}
